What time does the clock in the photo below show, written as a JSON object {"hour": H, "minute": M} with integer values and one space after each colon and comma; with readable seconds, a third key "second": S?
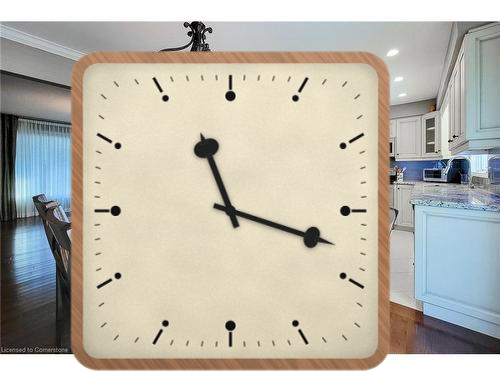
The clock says {"hour": 11, "minute": 18}
